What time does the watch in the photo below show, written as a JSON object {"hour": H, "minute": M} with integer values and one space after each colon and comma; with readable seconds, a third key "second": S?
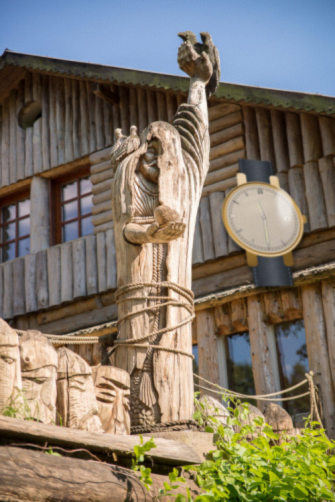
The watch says {"hour": 11, "minute": 30}
